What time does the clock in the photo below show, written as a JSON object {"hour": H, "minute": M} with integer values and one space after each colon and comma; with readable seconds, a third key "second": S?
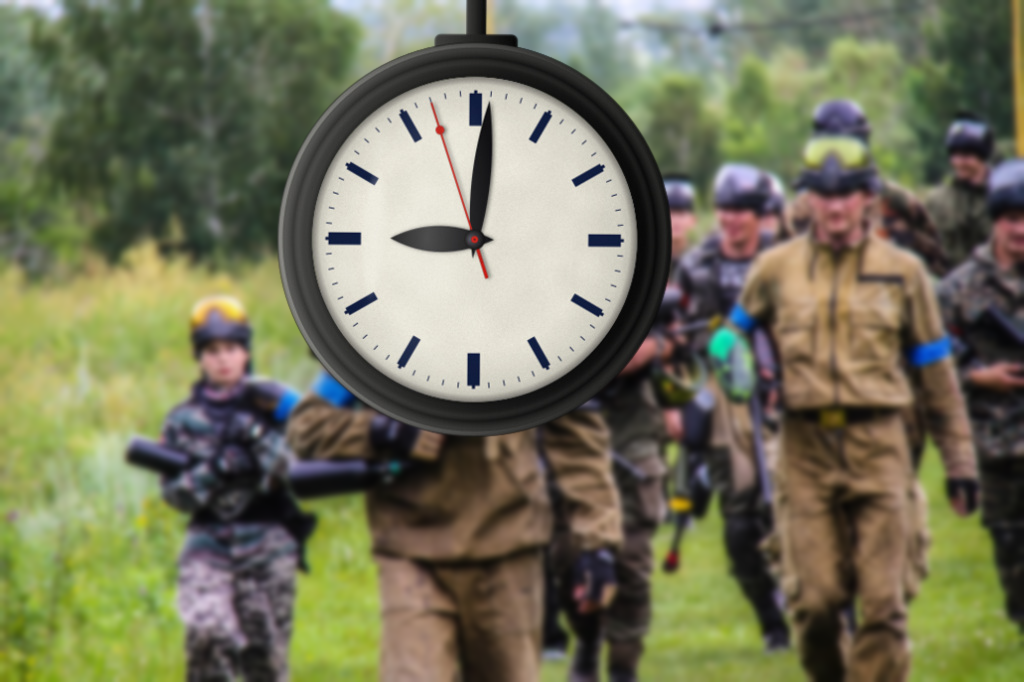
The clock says {"hour": 9, "minute": 0, "second": 57}
